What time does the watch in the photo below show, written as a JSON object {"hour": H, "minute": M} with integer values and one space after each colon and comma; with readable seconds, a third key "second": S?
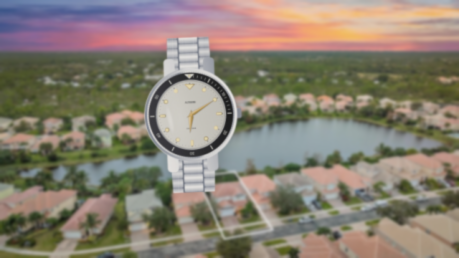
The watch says {"hour": 6, "minute": 10}
